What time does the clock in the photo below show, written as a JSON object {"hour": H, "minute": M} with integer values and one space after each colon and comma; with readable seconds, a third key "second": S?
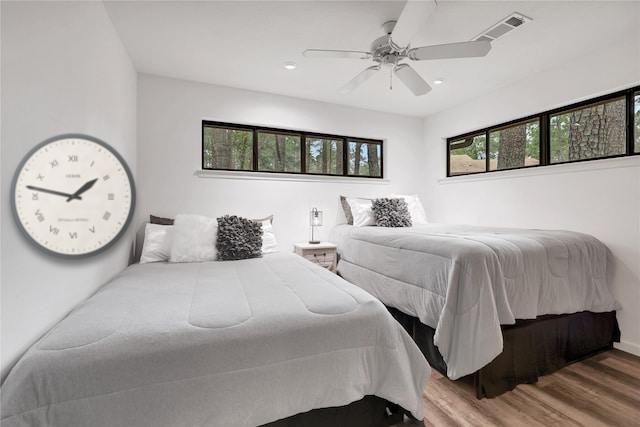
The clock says {"hour": 1, "minute": 47}
